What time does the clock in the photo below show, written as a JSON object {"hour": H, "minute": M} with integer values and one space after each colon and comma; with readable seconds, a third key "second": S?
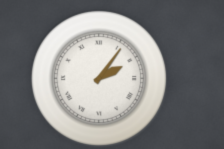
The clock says {"hour": 2, "minute": 6}
